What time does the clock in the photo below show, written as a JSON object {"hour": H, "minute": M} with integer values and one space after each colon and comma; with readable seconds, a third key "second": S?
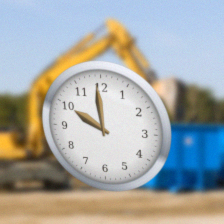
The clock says {"hour": 9, "minute": 59}
